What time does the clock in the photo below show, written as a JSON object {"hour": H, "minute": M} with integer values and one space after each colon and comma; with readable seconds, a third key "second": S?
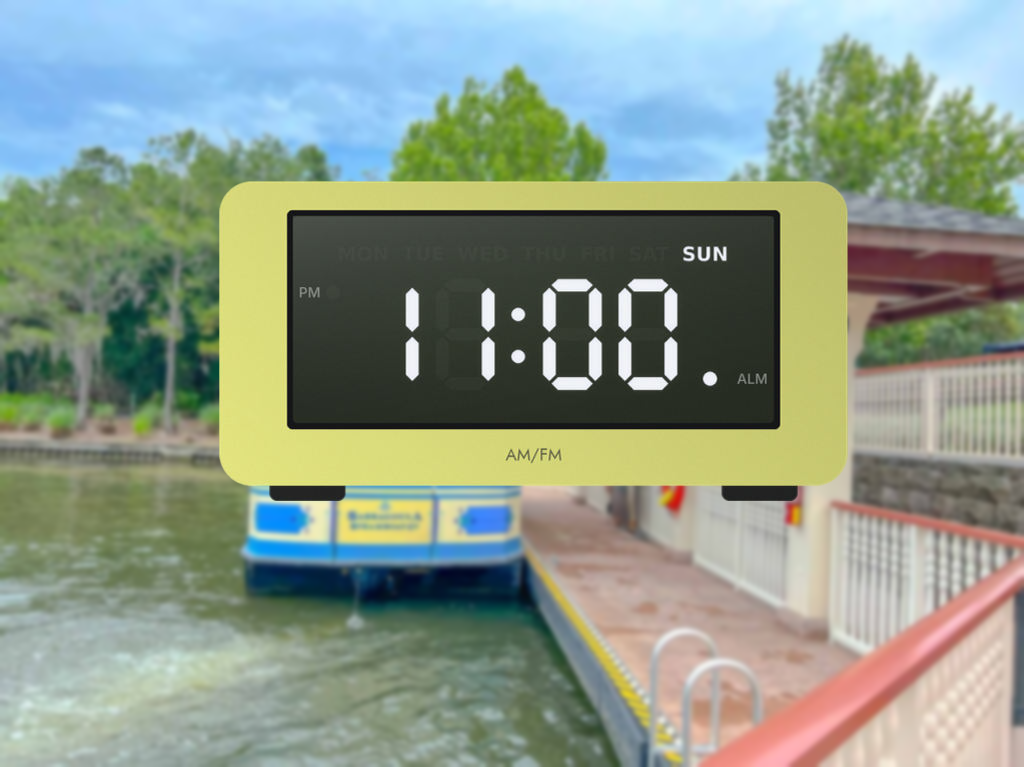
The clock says {"hour": 11, "minute": 0}
